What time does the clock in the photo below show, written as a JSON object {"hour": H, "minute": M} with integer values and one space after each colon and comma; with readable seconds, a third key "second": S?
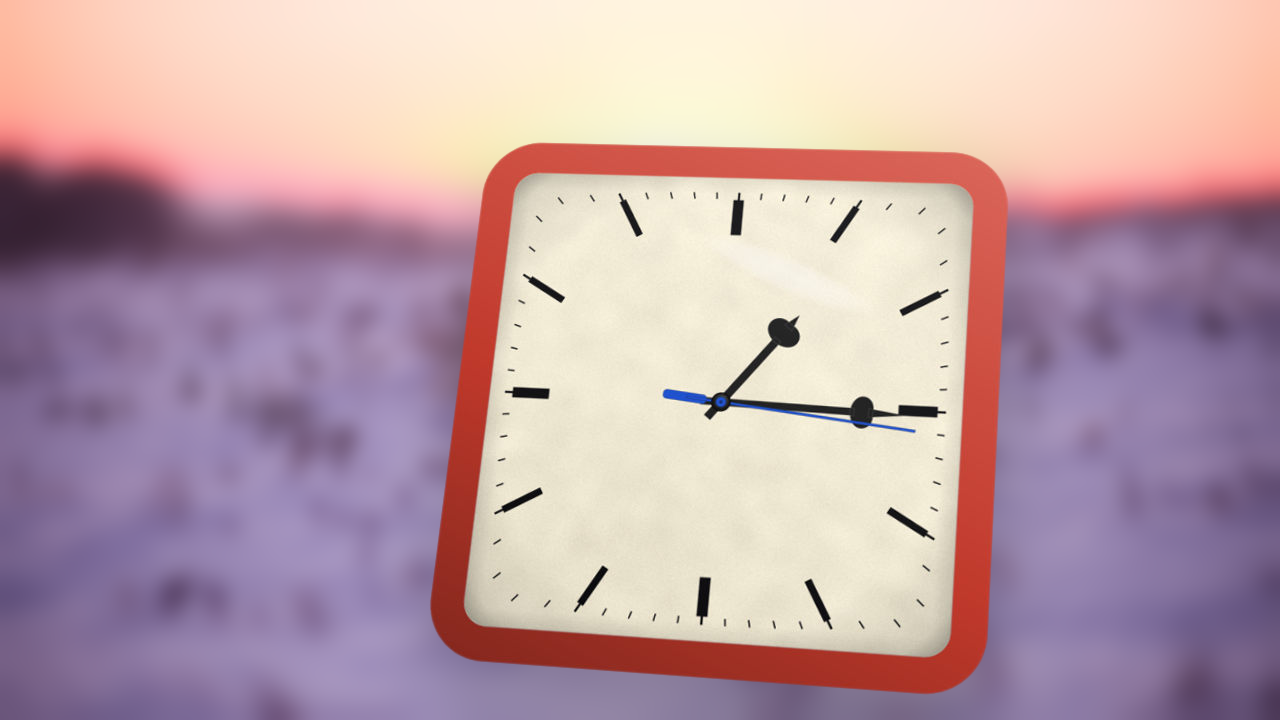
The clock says {"hour": 1, "minute": 15, "second": 16}
